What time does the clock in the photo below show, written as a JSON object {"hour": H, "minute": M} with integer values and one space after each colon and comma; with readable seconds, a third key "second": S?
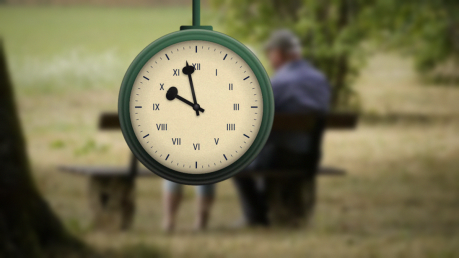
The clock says {"hour": 9, "minute": 58}
